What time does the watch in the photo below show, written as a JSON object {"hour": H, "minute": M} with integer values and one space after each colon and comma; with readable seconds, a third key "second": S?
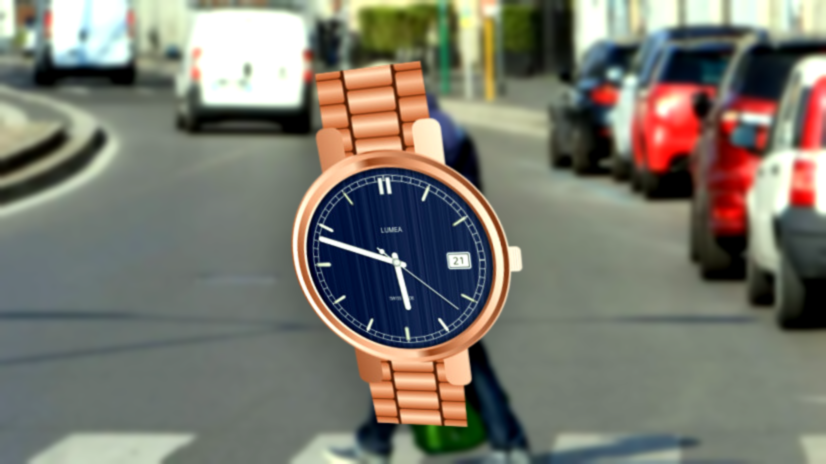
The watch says {"hour": 5, "minute": 48, "second": 22}
